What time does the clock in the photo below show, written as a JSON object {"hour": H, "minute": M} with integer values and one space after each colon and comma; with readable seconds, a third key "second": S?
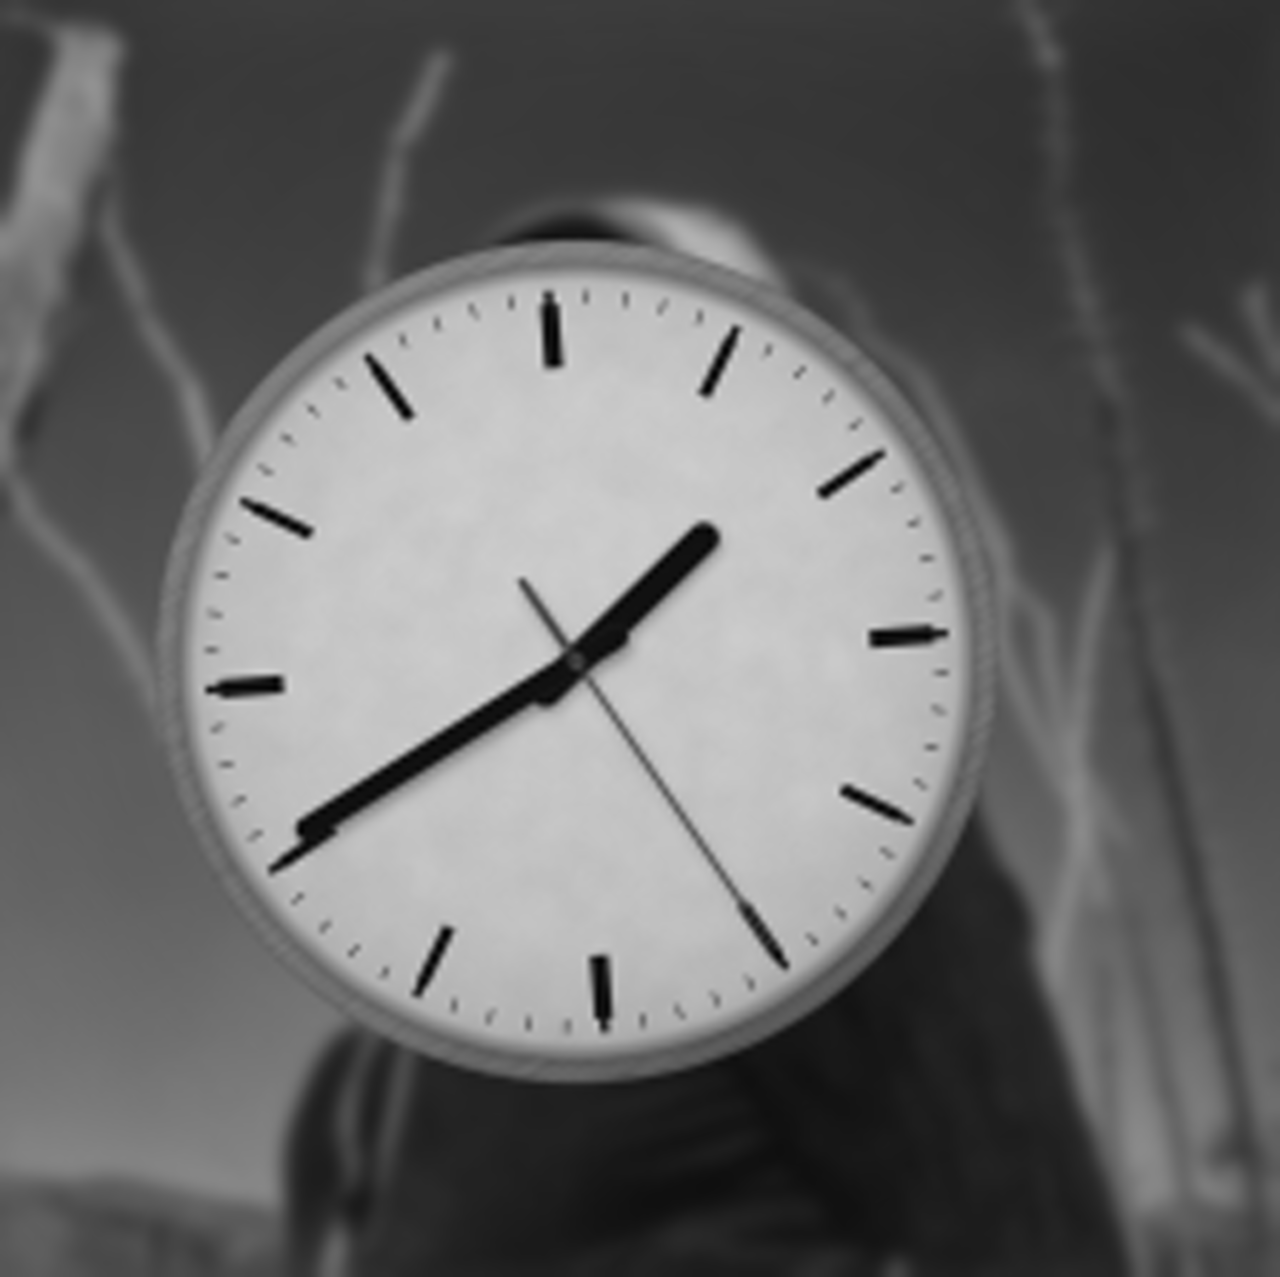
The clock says {"hour": 1, "minute": 40, "second": 25}
